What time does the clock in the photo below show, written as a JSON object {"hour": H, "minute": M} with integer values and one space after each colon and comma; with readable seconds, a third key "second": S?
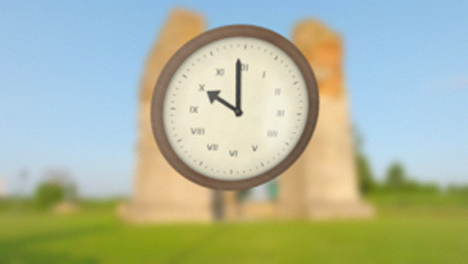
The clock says {"hour": 9, "minute": 59}
